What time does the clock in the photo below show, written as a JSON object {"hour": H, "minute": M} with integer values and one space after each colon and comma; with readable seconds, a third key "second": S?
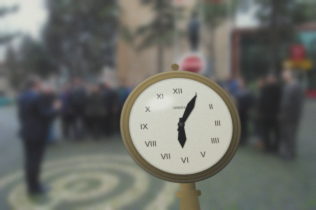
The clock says {"hour": 6, "minute": 5}
